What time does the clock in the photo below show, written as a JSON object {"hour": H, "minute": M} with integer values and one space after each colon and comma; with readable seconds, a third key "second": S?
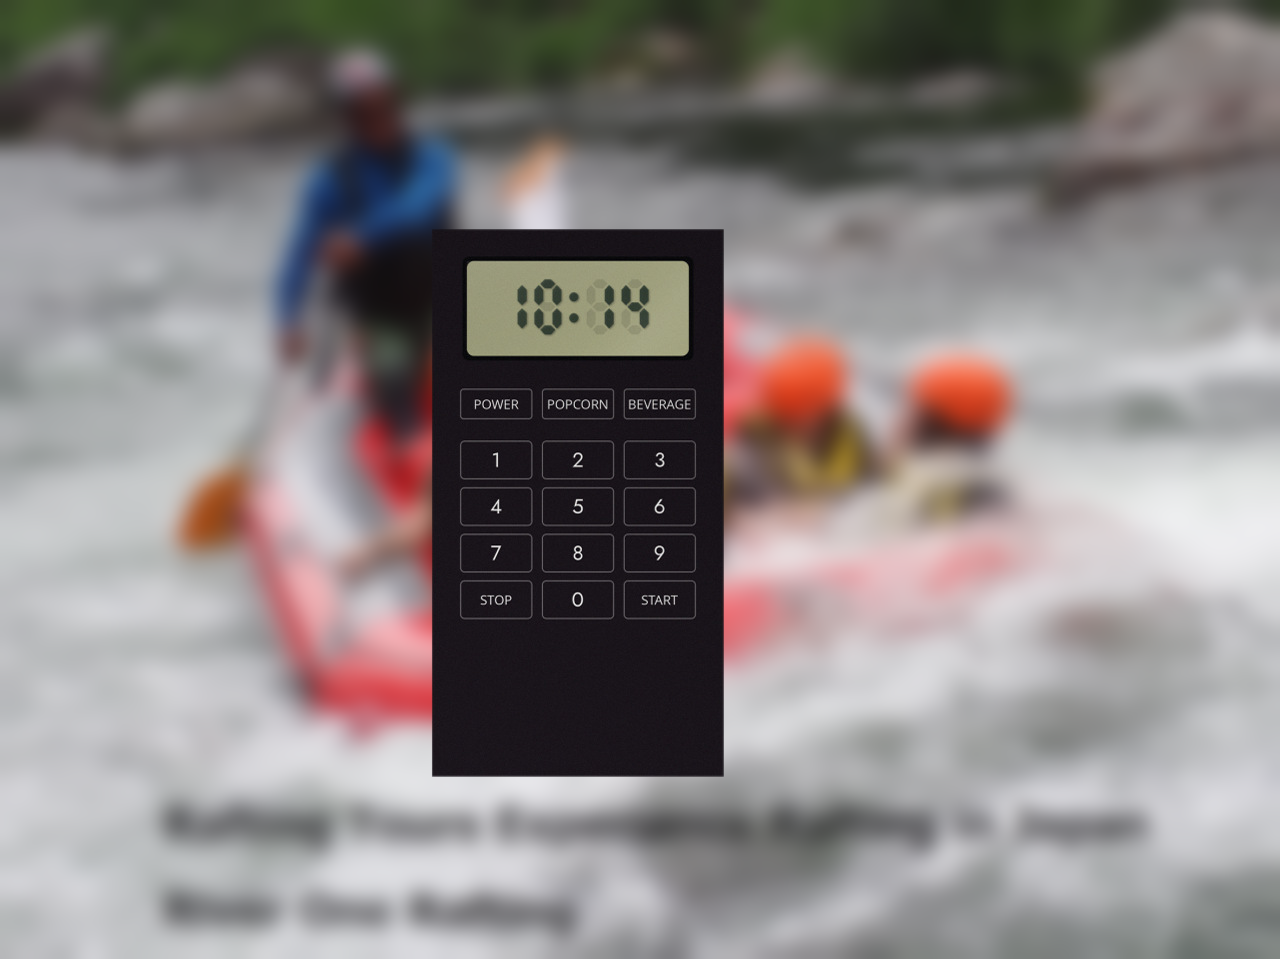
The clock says {"hour": 10, "minute": 14}
